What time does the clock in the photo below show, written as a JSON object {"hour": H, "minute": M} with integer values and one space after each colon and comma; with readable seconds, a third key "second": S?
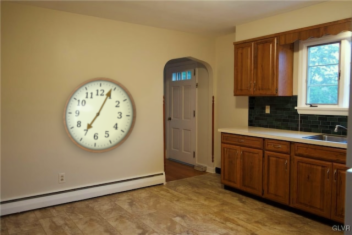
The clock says {"hour": 7, "minute": 4}
